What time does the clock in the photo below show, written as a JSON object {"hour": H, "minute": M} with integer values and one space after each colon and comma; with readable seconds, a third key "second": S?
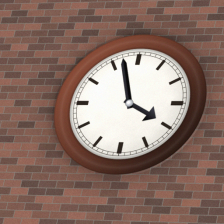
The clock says {"hour": 3, "minute": 57}
